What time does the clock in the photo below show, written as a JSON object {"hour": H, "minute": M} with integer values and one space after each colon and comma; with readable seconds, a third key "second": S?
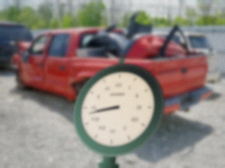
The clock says {"hour": 8, "minute": 43}
